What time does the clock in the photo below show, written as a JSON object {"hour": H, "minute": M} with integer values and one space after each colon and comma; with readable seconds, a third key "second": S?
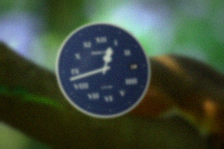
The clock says {"hour": 12, "minute": 43}
